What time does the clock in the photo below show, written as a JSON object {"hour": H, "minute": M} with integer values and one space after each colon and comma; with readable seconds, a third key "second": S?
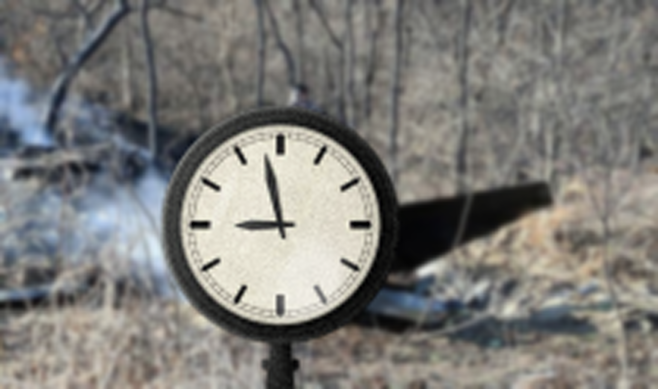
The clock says {"hour": 8, "minute": 58}
